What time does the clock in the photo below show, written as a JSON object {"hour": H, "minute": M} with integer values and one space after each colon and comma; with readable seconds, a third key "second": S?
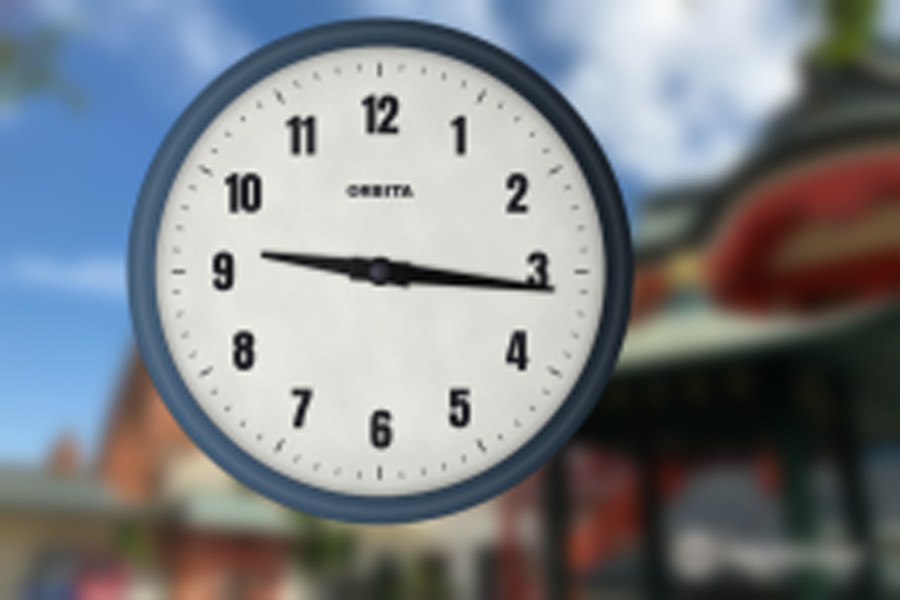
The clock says {"hour": 9, "minute": 16}
